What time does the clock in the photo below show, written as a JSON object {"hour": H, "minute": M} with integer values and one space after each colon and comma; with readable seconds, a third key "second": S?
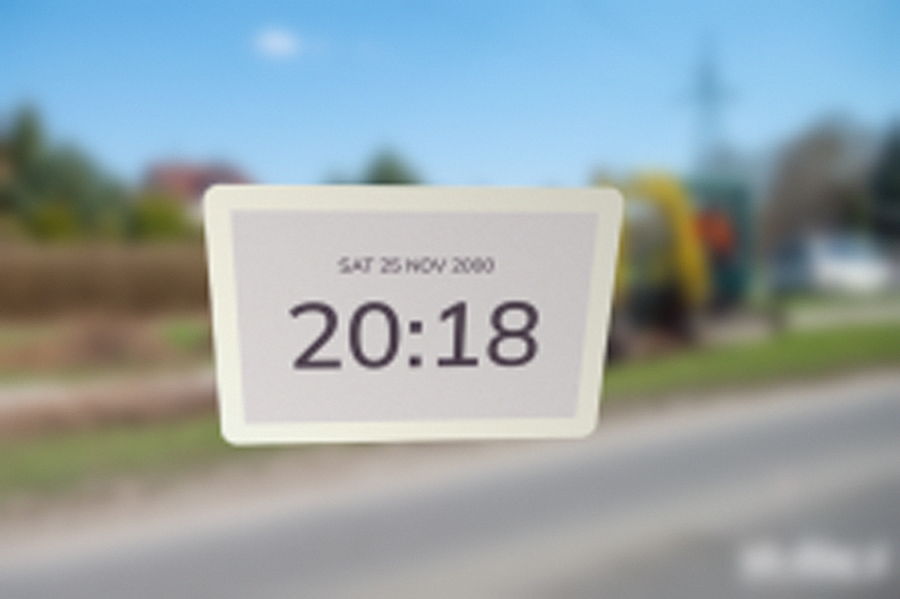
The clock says {"hour": 20, "minute": 18}
